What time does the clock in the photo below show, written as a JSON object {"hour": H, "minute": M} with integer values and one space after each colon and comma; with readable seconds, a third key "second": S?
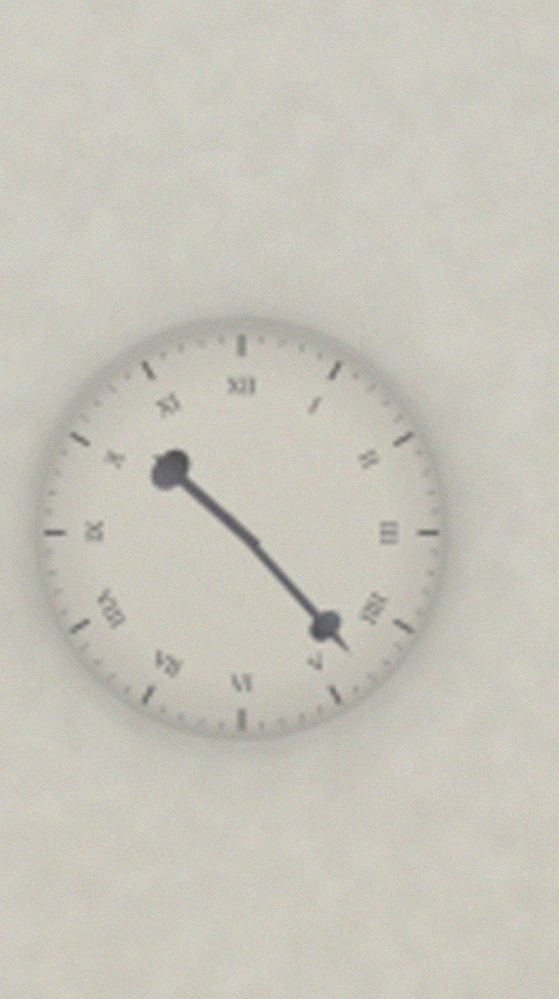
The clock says {"hour": 10, "minute": 23}
